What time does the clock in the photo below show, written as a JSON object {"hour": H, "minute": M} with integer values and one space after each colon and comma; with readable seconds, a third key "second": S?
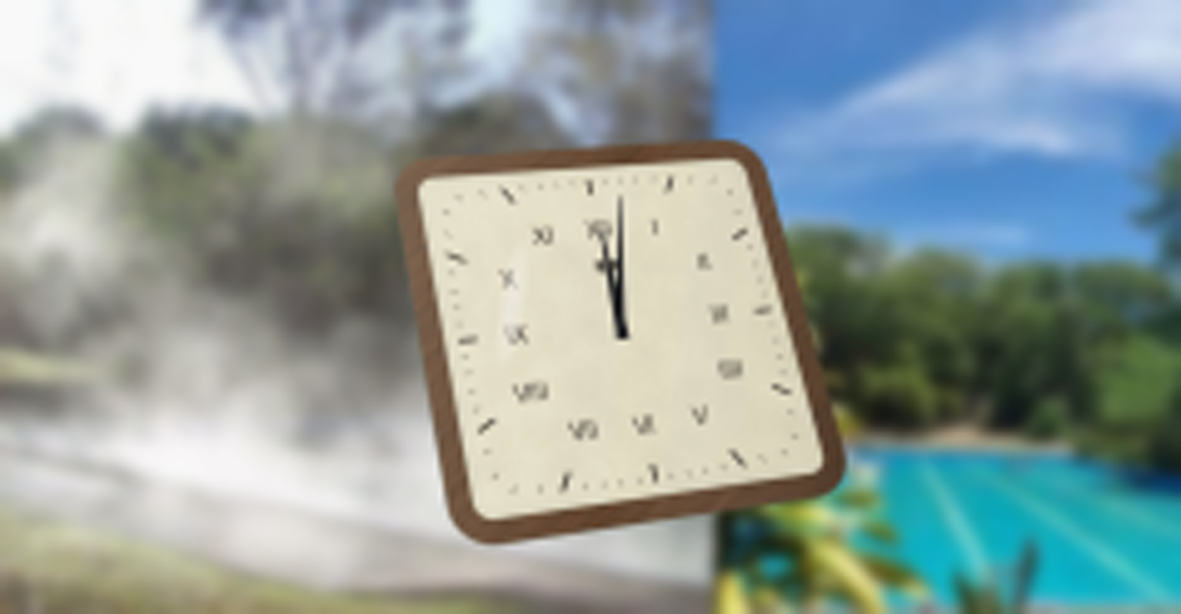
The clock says {"hour": 12, "minute": 2}
